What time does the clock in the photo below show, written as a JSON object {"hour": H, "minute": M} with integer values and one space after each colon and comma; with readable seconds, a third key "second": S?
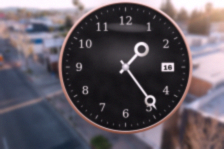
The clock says {"hour": 1, "minute": 24}
